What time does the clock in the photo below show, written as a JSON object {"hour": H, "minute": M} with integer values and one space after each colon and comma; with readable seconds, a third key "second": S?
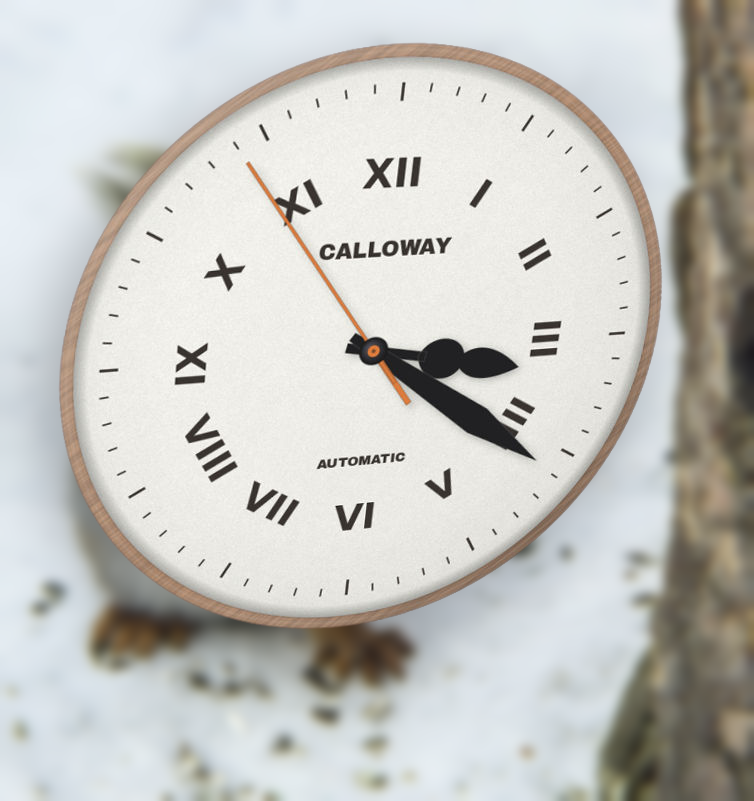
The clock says {"hour": 3, "minute": 20, "second": 54}
